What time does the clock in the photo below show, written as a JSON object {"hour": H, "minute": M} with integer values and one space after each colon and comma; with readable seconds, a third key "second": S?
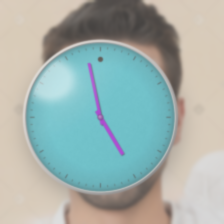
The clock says {"hour": 4, "minute": 58}
